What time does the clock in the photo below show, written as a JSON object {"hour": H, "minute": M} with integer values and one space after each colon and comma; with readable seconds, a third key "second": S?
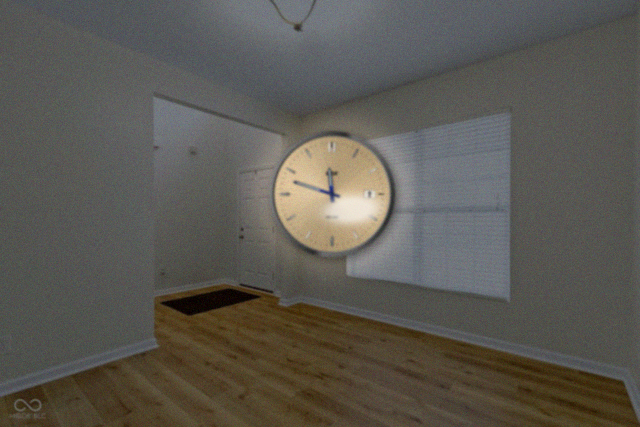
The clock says {"hour": 11, "minute": 48}
